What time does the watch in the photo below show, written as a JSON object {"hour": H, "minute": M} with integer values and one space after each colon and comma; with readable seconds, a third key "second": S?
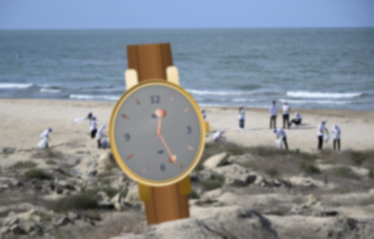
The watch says {"hour": 12, "minute": 26}
